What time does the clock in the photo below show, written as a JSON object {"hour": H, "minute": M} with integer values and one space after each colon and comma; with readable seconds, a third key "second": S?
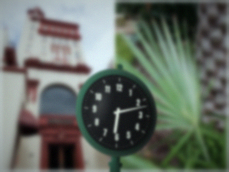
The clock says {"hour": 6, "minute": 12}
